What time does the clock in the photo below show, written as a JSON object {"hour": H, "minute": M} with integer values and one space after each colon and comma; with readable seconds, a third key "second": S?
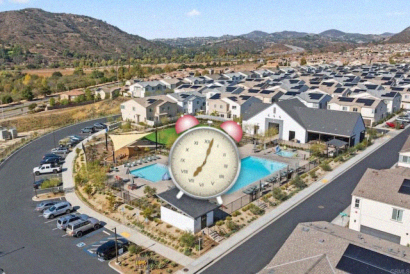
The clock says {"hour": 7, "minute": 2}
